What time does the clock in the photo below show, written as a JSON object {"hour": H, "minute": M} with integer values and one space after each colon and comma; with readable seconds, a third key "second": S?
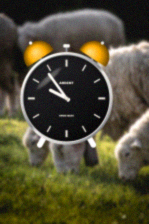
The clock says {"hour": 9, "minute": 54}
